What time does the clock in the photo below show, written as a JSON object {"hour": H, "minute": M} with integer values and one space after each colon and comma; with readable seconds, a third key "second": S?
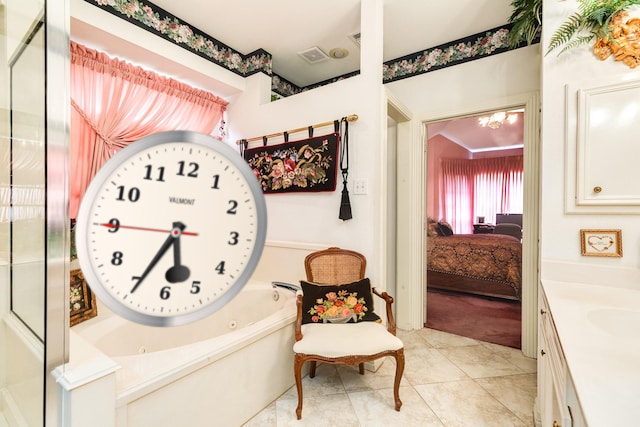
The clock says {"hour": 5, "minute": 34, "second": 45}
